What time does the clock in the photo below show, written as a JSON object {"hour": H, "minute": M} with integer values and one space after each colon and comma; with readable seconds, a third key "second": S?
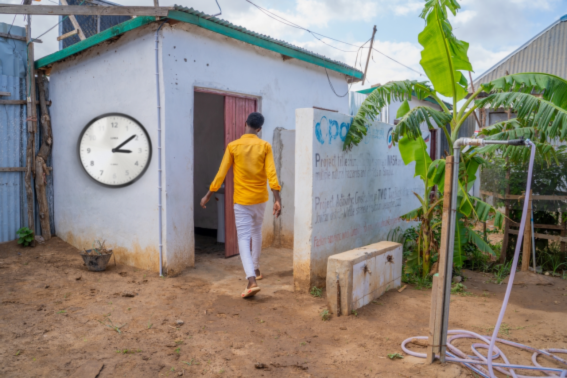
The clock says {"hour": 3, "minute": 9}
